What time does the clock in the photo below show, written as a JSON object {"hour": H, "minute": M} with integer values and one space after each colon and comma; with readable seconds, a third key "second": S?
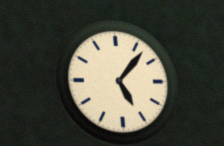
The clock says {"hour": 5, "minute": 7}
